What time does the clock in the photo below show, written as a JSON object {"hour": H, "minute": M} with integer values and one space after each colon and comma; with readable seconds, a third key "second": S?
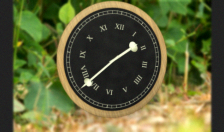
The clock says {"hour": 1, "minute": 37}
